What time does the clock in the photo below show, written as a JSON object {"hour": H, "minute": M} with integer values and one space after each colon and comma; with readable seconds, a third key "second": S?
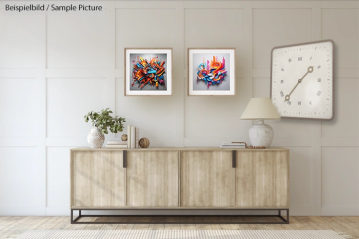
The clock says {"hour": 1, "minute": 37}
